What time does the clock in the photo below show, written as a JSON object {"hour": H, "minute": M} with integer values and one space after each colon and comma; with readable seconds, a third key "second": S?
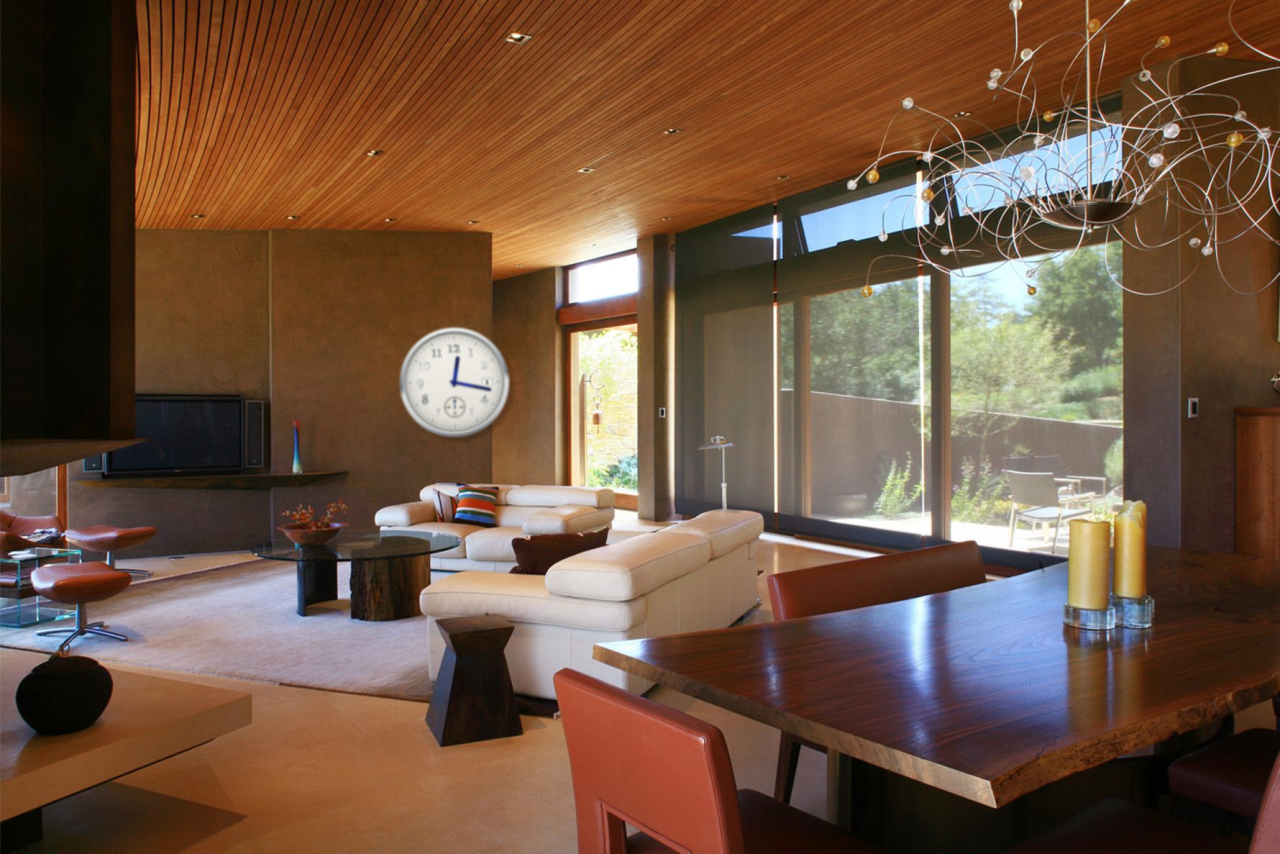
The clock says {"hour": 12, "minute": 17}
